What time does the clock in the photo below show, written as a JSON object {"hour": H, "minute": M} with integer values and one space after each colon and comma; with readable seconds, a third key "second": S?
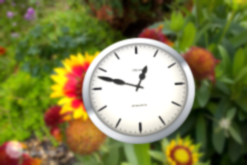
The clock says {"hour": 12, "minute": 48}
